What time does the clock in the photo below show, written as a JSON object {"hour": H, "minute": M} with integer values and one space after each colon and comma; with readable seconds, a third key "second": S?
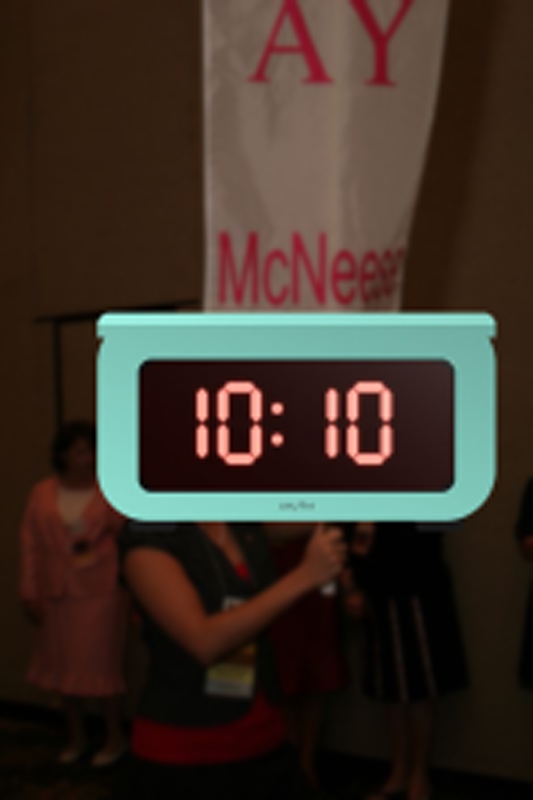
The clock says {"hour": 10, "minute": 10}
